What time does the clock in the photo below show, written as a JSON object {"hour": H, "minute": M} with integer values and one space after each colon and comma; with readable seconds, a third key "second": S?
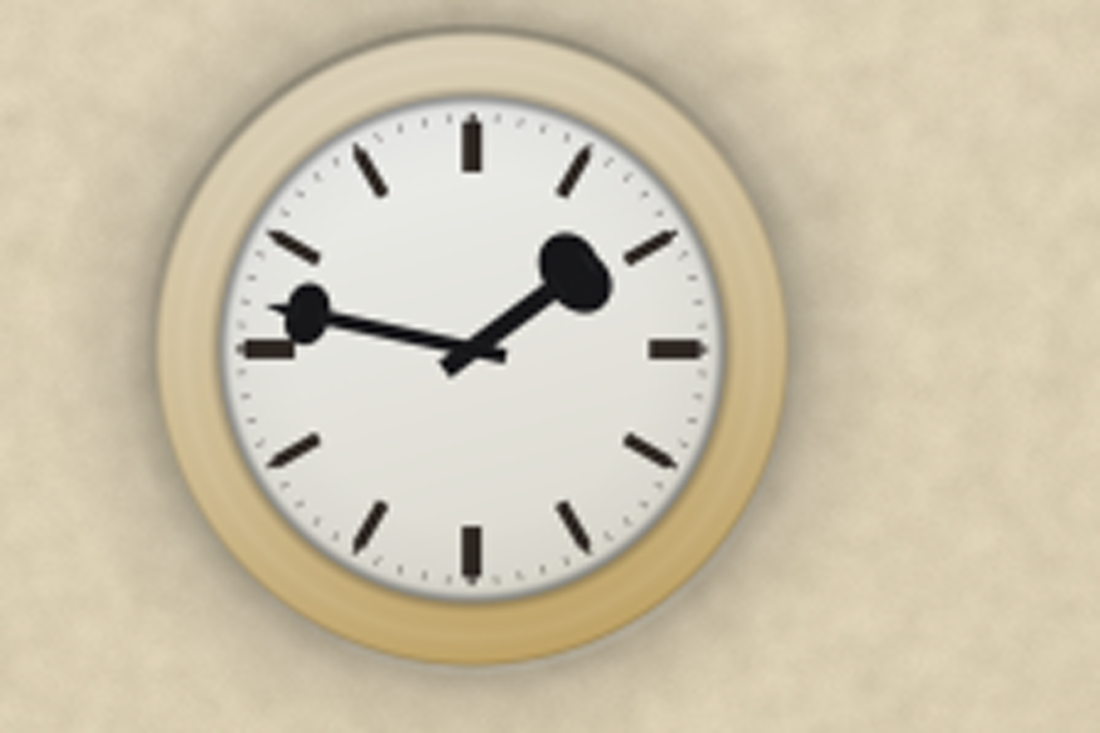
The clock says {"hour": 1, "minute": 47}
